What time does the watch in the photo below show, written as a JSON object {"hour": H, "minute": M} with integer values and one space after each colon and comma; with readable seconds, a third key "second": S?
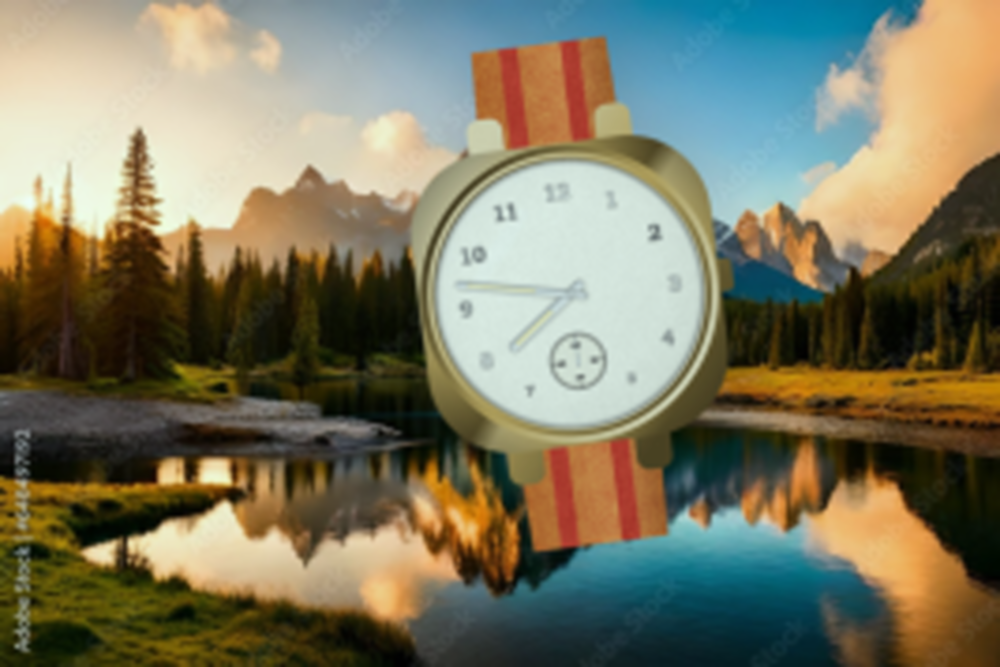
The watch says {"hour": 7, "minute": 47}
